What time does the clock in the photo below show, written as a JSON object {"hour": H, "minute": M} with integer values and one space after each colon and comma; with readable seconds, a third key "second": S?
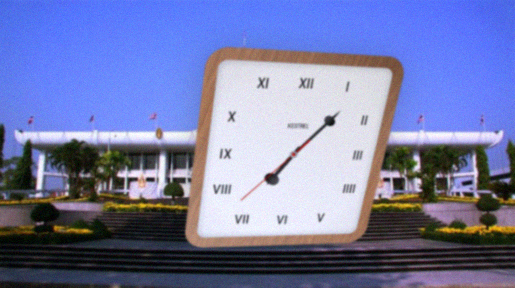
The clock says {"hour": 7, "minute": 6, "second": 37}
